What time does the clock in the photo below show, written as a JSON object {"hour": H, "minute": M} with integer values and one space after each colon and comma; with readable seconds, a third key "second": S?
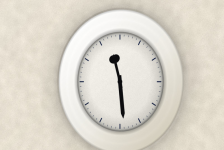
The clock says {"hour": 11, "minute": 29}
